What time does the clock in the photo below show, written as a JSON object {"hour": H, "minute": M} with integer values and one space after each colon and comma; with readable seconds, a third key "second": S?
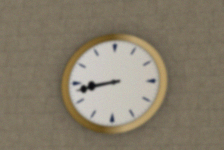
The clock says {"hour": 8, "minute": 43}
